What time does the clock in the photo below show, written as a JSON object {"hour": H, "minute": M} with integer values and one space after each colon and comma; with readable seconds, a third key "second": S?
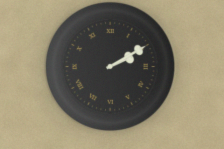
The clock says {"hour": 2, "minute": 10}
